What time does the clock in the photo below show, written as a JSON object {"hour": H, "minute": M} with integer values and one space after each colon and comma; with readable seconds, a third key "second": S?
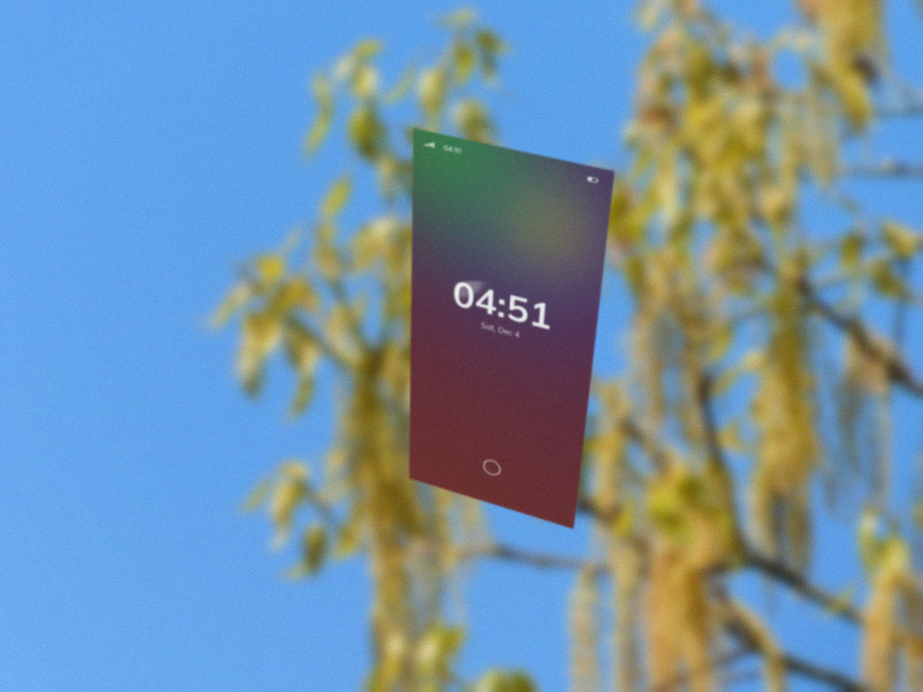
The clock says {"hour": 4, "minute": 51}
